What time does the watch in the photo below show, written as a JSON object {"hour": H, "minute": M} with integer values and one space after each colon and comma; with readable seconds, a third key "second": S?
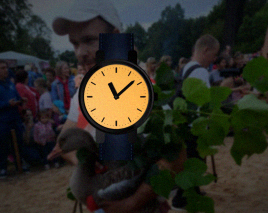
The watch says {"hour": 11, "minute": 8}
